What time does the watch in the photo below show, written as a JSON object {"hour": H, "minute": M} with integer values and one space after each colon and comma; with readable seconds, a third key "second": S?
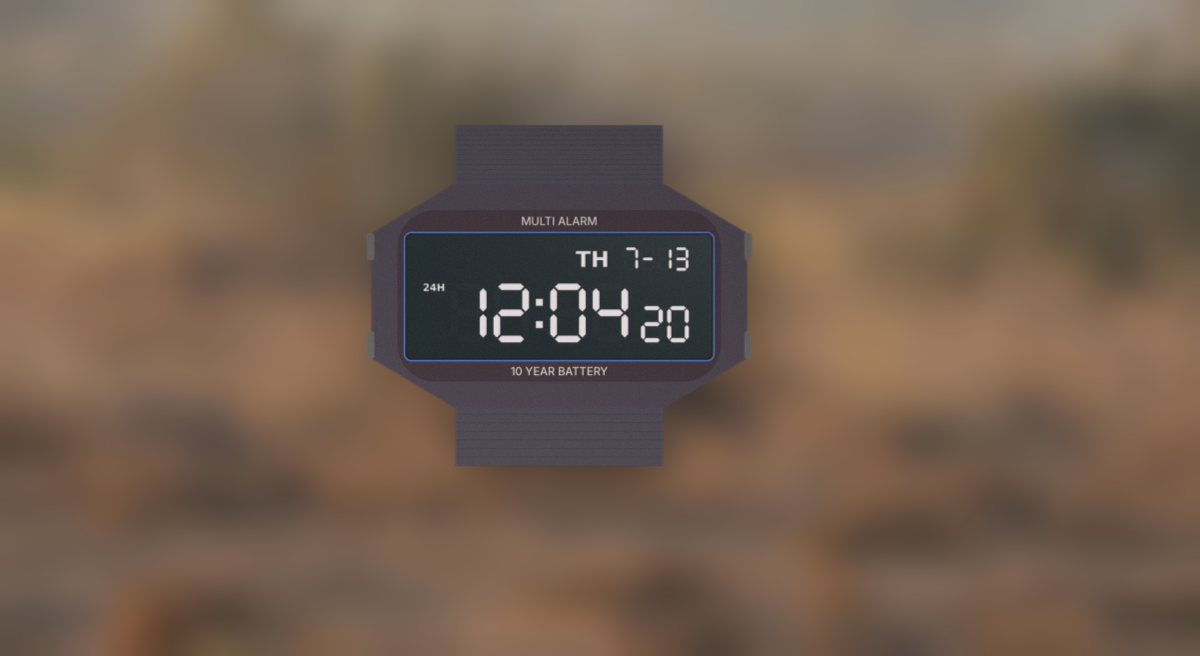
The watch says {"hour": 12, "minute": 4, "second": 20}
